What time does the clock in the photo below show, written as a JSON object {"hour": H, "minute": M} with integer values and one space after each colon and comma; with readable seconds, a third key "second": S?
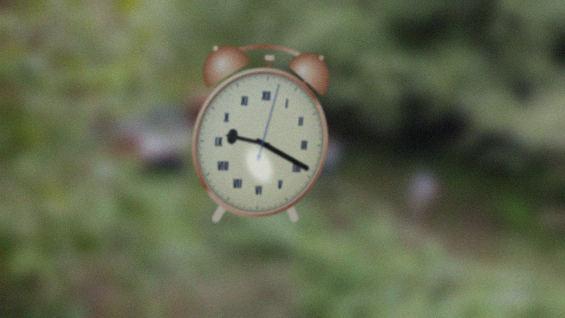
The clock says {"hour": 9, "minute": 19, "second": 2}
